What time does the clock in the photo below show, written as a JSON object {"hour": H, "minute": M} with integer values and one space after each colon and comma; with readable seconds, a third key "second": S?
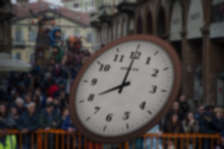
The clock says {"hour": 8, "minute": 0}
